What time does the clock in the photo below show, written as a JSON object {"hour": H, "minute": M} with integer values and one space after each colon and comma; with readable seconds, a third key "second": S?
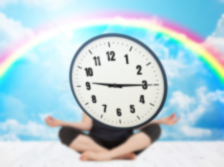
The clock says {"hour": 9, "minute": 15}
